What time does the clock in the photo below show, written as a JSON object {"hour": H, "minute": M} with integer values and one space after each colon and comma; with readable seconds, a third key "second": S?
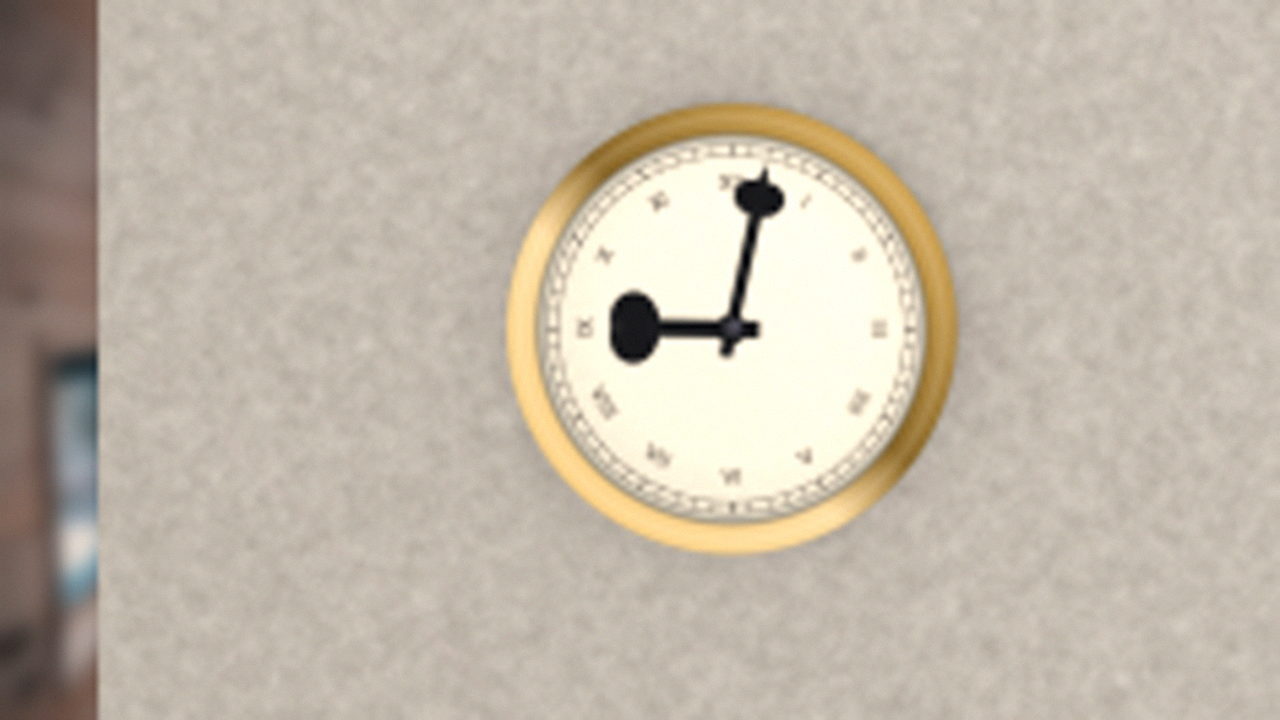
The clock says {"hour": 9, "minute": 2}
